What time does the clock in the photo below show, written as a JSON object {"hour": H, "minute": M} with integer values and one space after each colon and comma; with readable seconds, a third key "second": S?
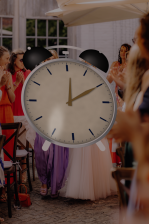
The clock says {"hour": 12, "minute": 10}
